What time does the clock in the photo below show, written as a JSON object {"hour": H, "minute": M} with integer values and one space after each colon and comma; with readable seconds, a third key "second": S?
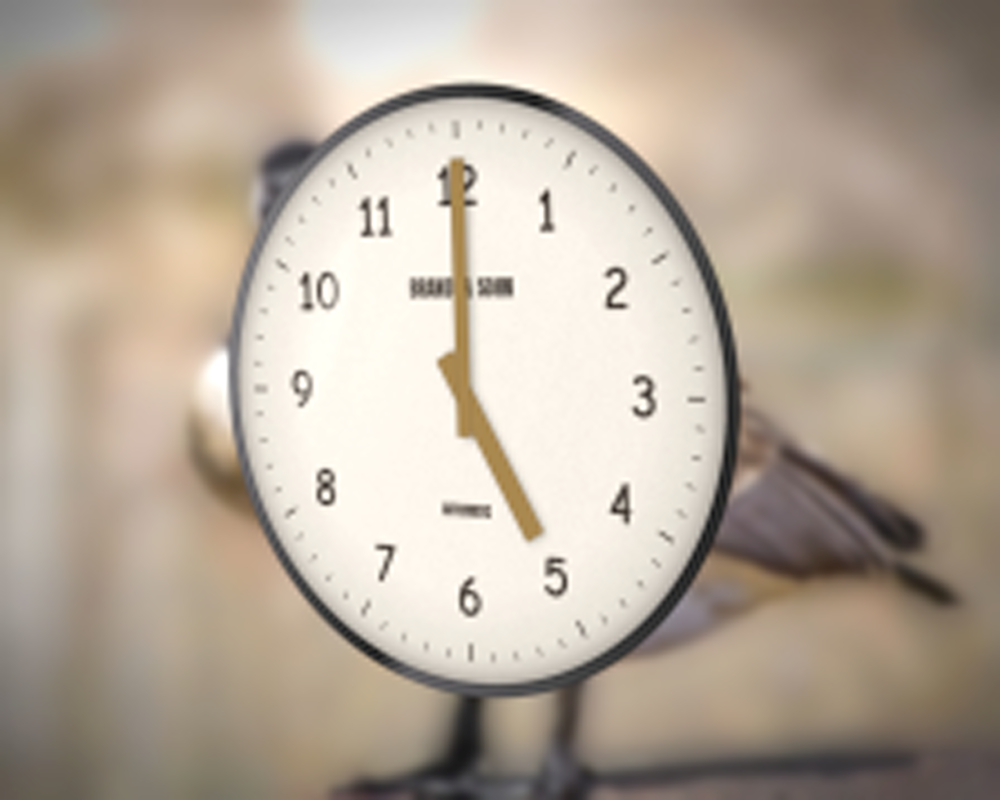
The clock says {"hour": 5, "minute": 0}
